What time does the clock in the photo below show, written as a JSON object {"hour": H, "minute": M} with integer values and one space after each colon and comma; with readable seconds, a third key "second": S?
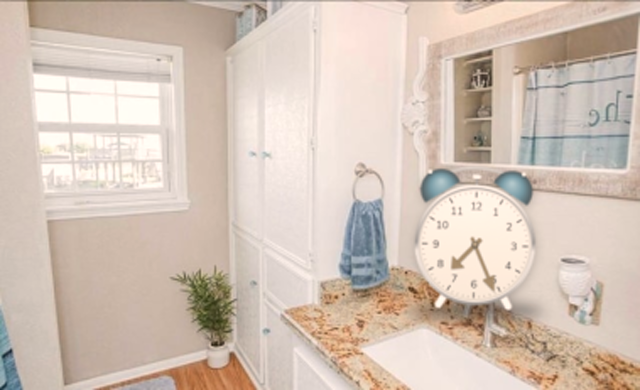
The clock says {"hour": 7, "minute": 26}
